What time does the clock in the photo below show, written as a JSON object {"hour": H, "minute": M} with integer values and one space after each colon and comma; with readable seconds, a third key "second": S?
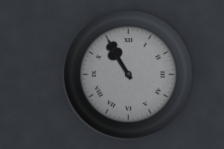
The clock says {"hour": 10, "minute": 55}
